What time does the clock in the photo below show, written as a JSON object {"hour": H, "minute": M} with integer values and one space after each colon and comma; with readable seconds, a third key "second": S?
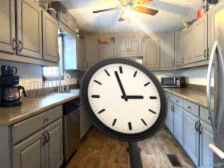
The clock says {"hour": 2, "minute": 58}
